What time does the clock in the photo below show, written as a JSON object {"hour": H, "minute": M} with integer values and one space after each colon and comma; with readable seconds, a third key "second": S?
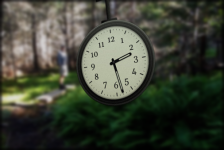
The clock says {"hour": 2, "minute": 28}
